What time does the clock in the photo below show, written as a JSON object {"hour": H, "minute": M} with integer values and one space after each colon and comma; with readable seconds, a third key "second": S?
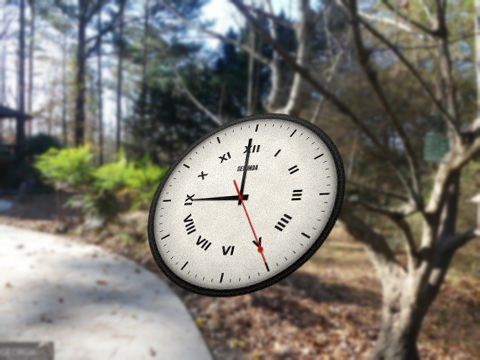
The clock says {"hour": 8, "minute": 59, "second": 25}
